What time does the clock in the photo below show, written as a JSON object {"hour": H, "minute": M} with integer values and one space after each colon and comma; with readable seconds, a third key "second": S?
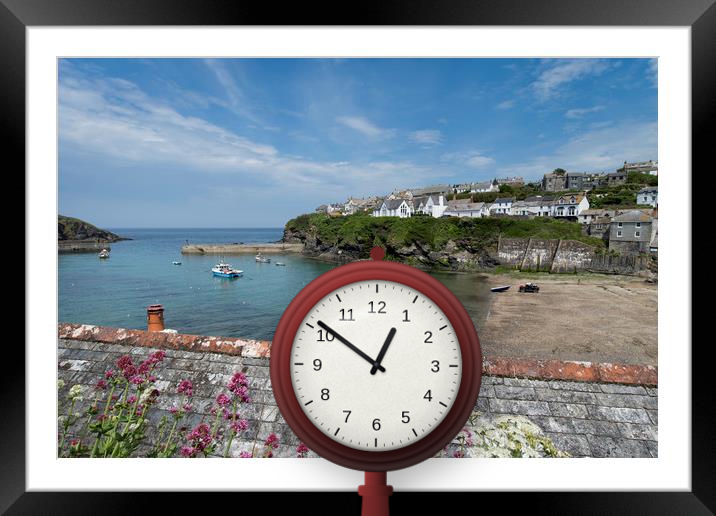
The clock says {"hour": 12, "minute": 51}
